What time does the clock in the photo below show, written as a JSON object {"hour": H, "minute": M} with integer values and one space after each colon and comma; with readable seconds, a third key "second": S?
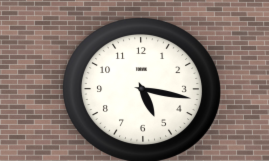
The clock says {"hour": 5, "minute": 17}
